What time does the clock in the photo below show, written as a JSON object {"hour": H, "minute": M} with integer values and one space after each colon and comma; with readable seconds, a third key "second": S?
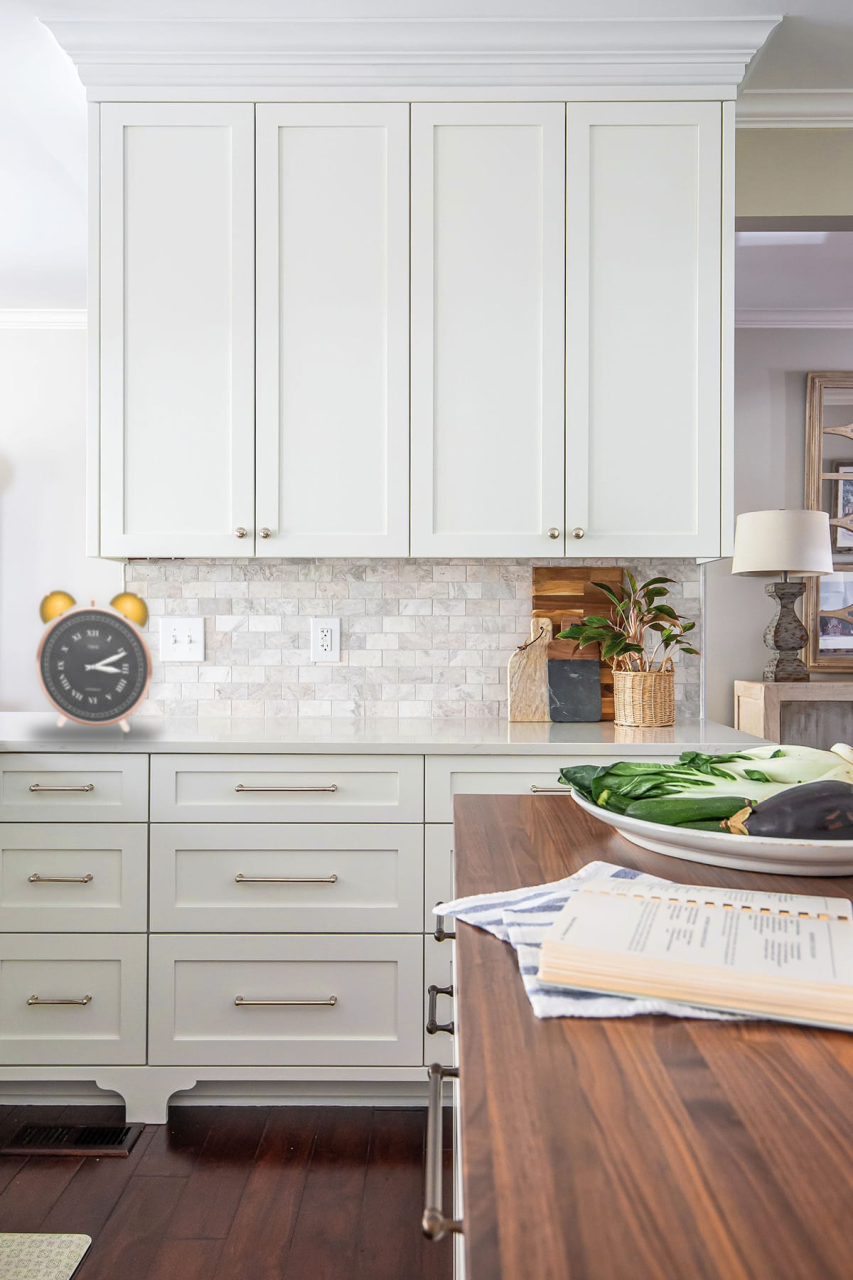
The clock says {"hour": 3, "minute": 11}
